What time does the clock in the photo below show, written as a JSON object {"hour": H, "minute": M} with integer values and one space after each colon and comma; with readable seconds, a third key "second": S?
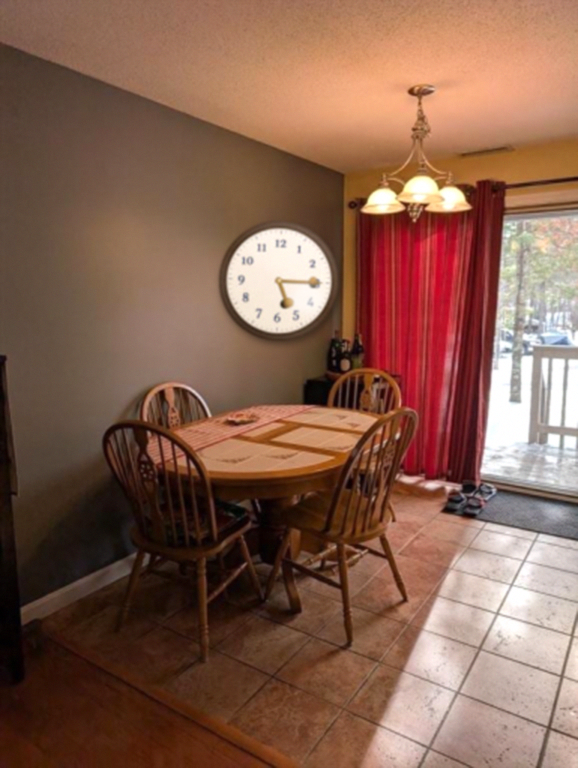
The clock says {"hour": 5, "minute": 15}
